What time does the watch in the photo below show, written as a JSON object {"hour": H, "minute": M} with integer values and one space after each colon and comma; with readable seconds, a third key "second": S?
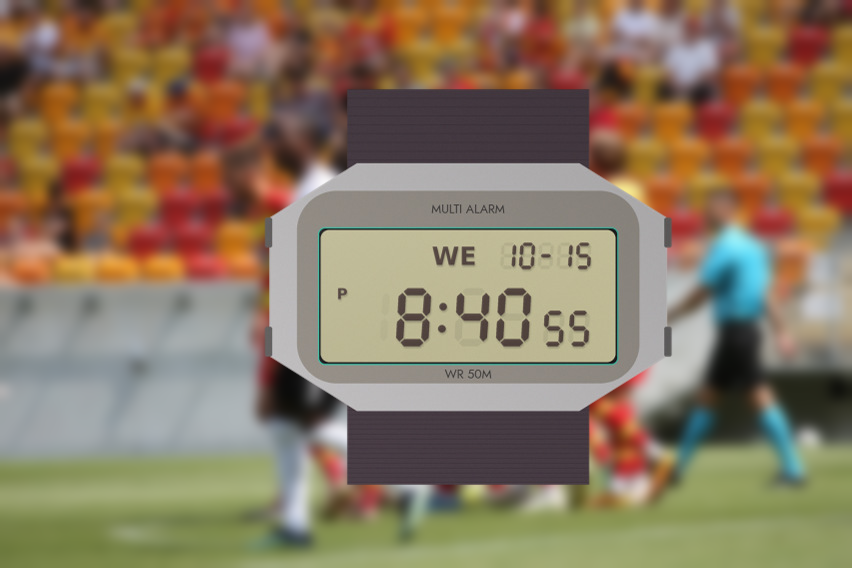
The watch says {"hour": 8, "minute": 40, "second": 55}
